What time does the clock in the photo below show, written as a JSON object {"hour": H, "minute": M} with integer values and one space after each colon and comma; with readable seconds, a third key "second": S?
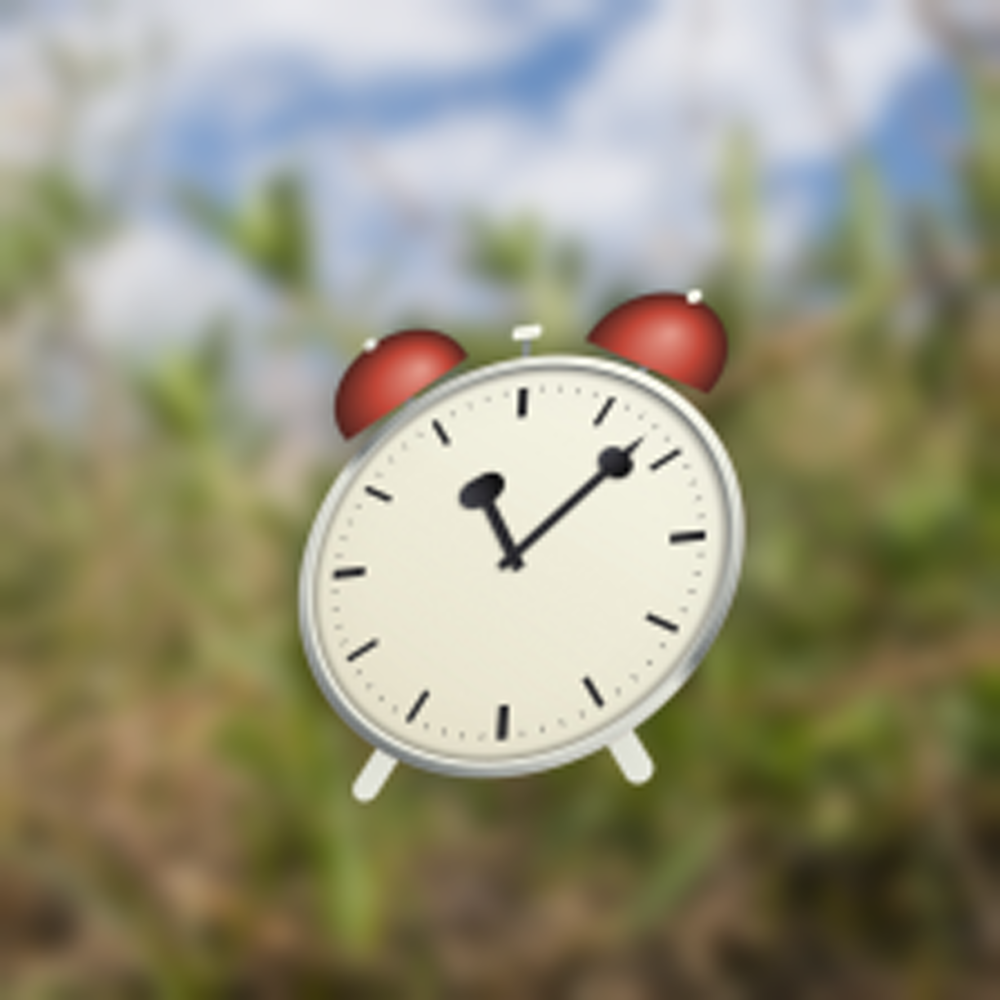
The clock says {"hour": 11, "minute": 8}
